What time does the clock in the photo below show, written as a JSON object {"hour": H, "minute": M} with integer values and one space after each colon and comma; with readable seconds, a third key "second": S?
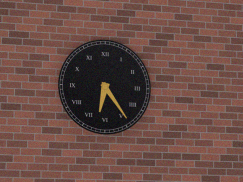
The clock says {"hour": 6, "minute": 24}
